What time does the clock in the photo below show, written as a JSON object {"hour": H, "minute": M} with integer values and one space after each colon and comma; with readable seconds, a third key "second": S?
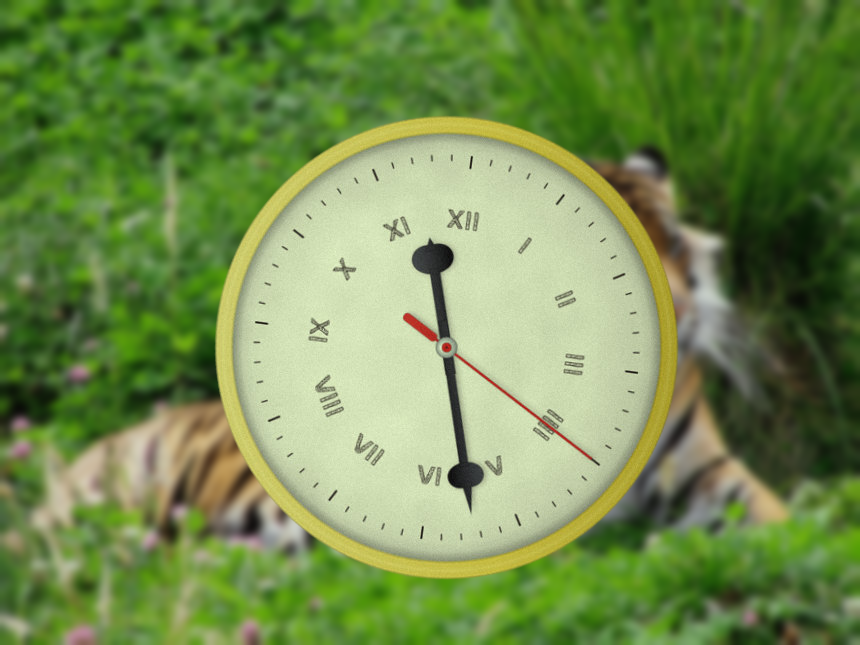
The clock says {"hour": 11, "minute": 27, "second": 20}
